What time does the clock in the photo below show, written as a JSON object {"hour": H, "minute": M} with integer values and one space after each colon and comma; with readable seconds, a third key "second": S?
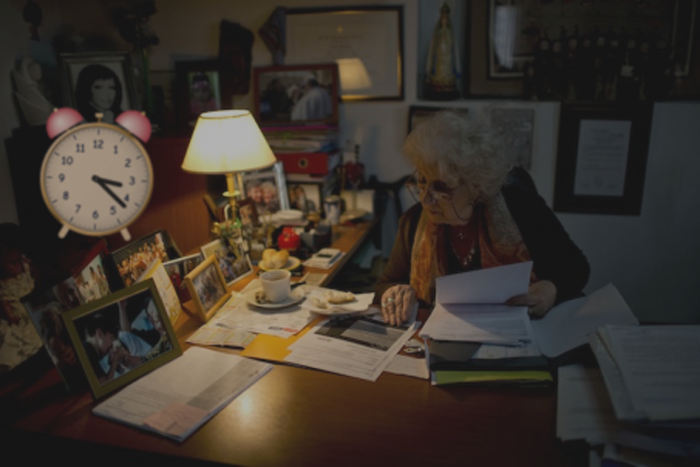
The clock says {"hour": 3, "minute": 22}
